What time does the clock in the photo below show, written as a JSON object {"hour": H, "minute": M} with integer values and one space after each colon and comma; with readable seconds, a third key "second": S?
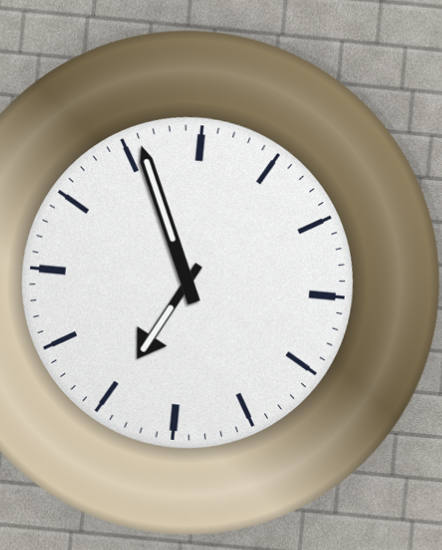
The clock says {"hour": 6, "minute": 56}
